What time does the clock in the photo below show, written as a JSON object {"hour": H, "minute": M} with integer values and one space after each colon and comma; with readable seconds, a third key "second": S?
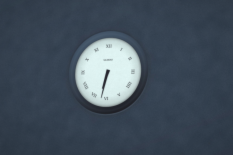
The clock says {"hour": 6, "minute": 32}
